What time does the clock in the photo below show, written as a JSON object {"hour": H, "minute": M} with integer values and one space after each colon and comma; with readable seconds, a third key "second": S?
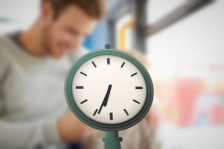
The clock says {"hour": 6, "minute": 34}
